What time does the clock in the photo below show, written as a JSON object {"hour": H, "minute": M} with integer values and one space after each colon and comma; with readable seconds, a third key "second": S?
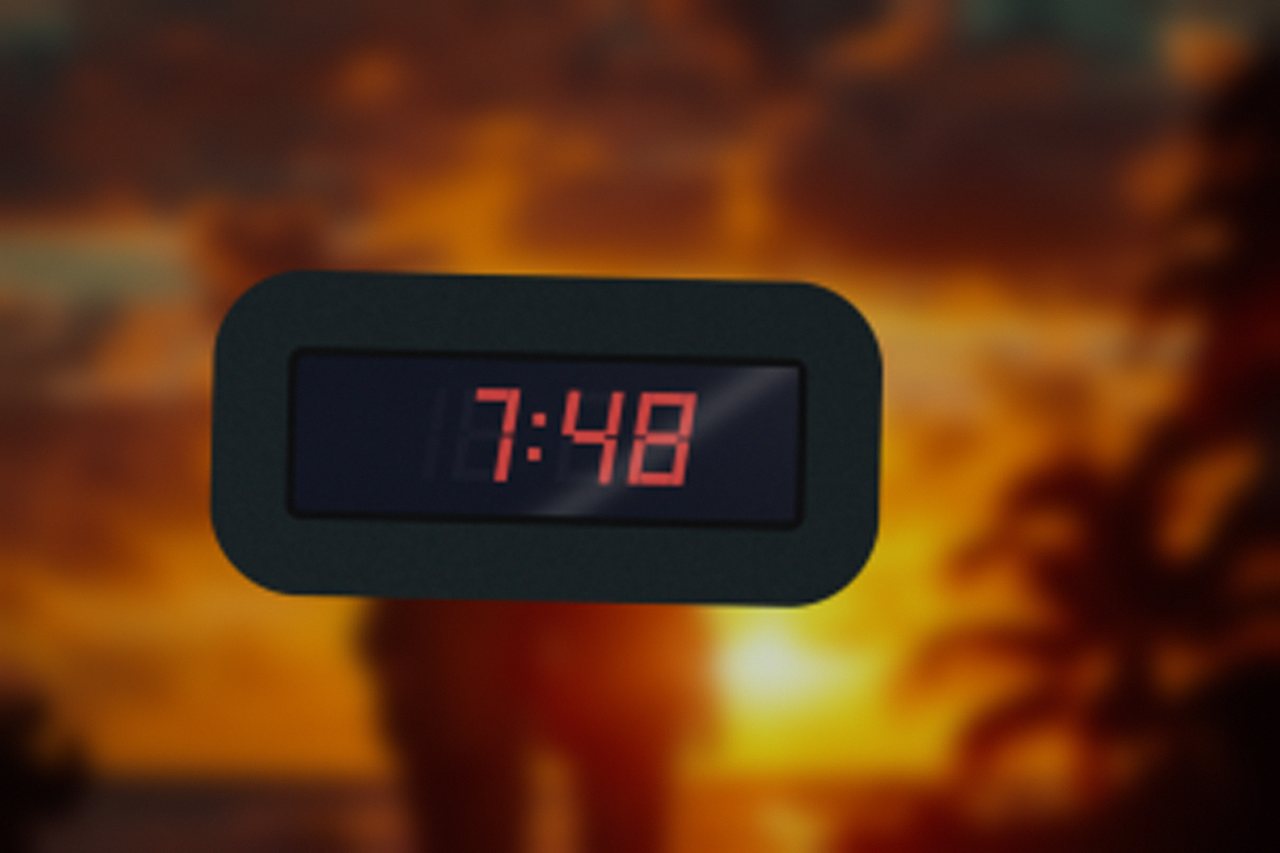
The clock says {"hour": 7, "minute": 48}
